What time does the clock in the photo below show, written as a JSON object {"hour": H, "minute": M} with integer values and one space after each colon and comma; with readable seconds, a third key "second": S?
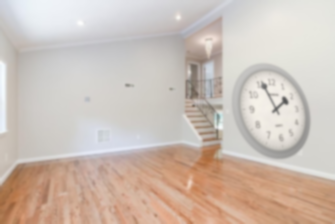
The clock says {"hour": 1, "minute": 56}
